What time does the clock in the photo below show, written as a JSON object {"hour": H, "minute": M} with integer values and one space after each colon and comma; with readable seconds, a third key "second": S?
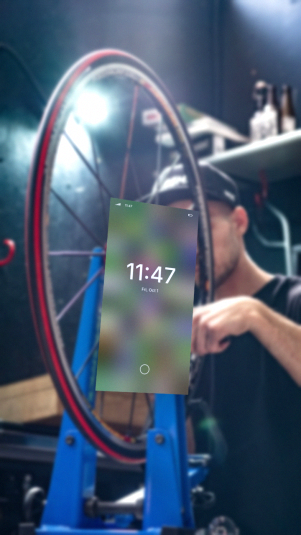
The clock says {"hour": 11, "minute": 47}
